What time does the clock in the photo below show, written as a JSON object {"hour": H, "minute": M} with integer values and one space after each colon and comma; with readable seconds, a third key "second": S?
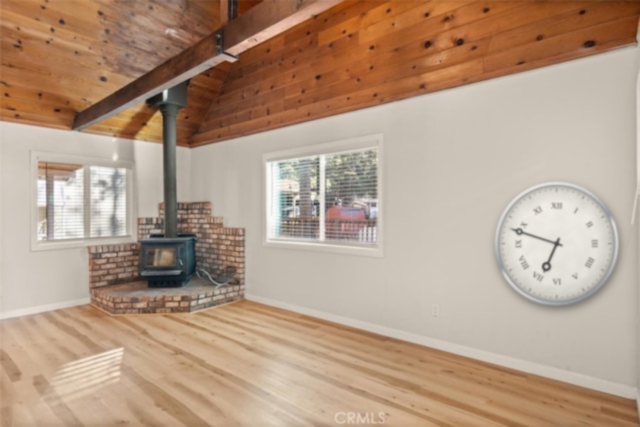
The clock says {"hour": 6, "minute": 48}
